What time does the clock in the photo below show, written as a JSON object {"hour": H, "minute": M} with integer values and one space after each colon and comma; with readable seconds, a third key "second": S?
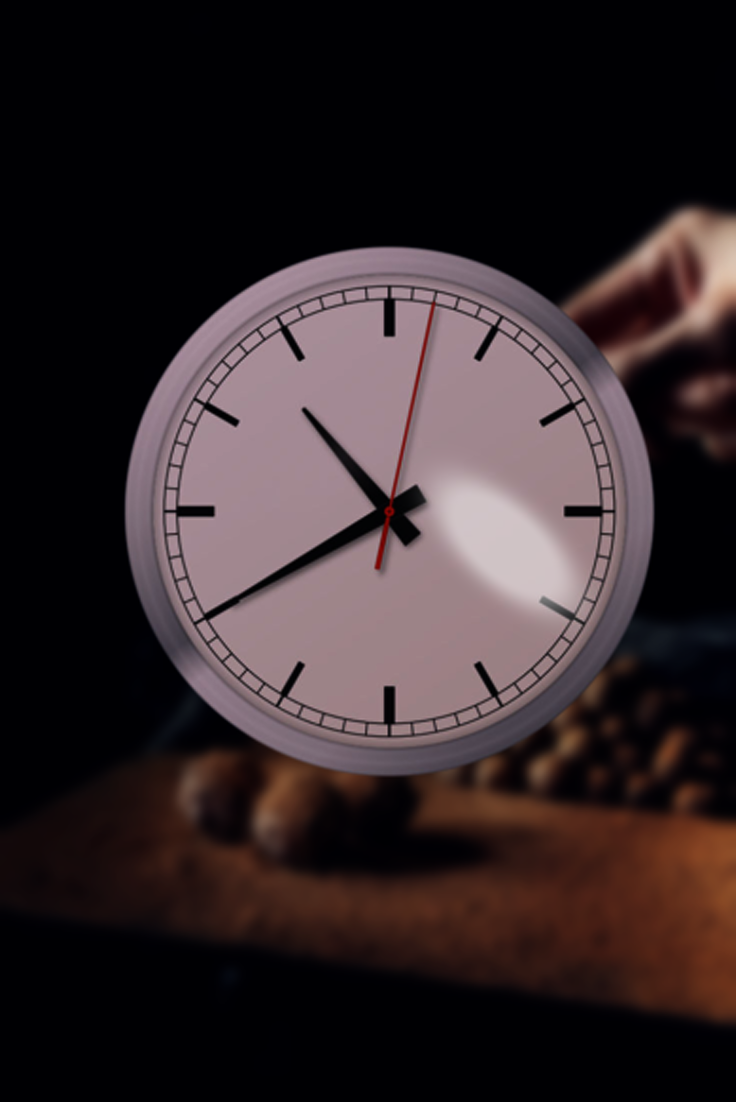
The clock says {"hour": 10, "minute": 40, "second": 2}
